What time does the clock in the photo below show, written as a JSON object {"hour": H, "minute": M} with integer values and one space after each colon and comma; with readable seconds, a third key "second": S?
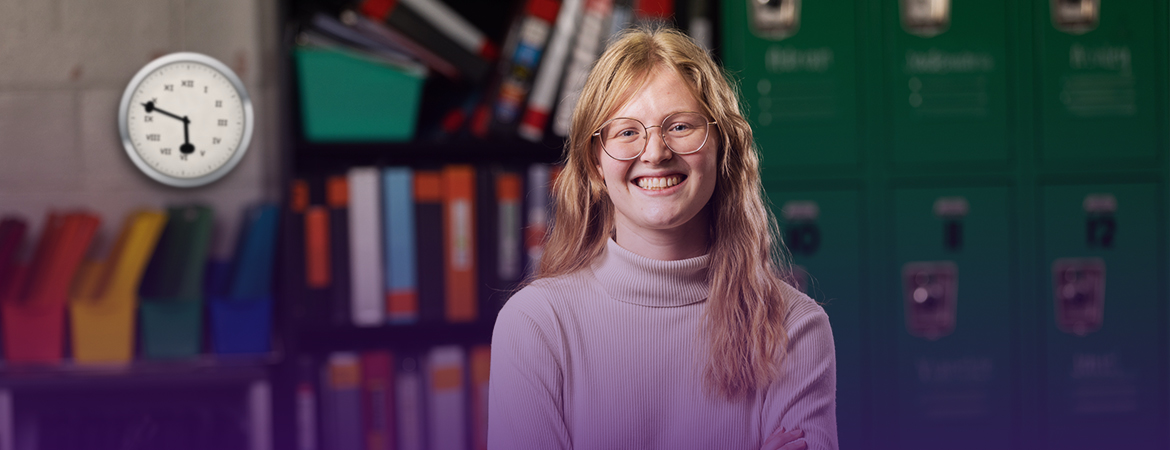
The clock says {"hour": 5, "minute": 48}
